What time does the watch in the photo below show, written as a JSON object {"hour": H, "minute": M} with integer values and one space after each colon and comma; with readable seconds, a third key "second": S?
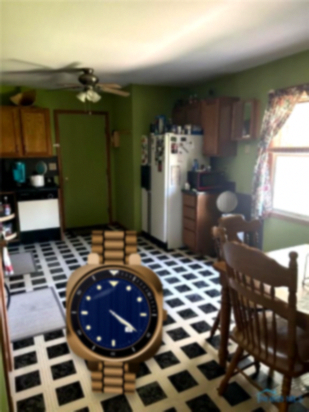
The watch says {"hour": 4, "minute": 21}
